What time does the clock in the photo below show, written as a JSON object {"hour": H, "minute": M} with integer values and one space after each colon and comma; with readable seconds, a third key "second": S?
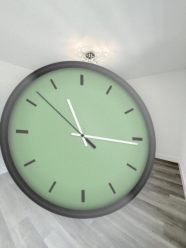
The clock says {"hour": 11, "minute": 15, "second": 52}
